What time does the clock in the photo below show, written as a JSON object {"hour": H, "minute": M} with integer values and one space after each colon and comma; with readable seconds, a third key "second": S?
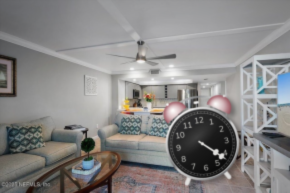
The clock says {"hour": 4, "minute": 22}
